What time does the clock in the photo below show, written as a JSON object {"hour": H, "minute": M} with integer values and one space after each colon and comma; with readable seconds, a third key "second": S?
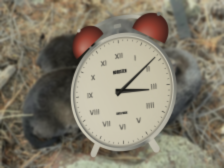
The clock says {"hour": 3, "minute": 9}
